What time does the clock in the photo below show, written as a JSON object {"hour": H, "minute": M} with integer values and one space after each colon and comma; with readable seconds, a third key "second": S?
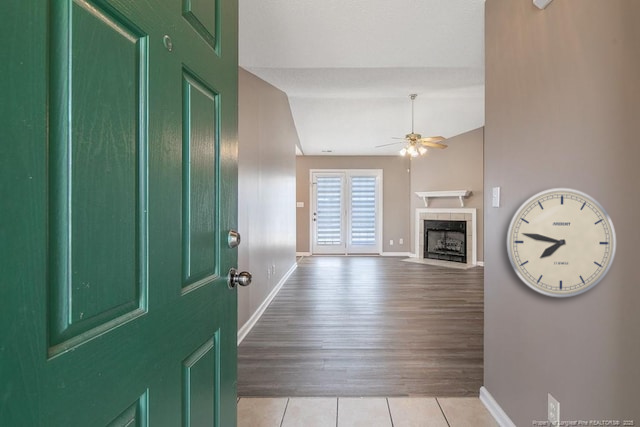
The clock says {"hour": 7, "minute": 47}
